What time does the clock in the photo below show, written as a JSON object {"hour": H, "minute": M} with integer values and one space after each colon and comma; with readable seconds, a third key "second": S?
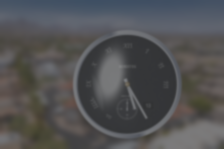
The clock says {"hour": 5, "minute": 25}
